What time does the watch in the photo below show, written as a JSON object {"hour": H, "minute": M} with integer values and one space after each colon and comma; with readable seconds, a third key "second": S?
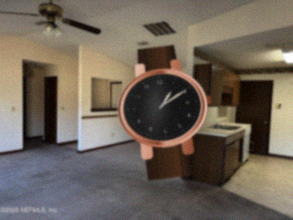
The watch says {"hour": 1, "minute": 10}
